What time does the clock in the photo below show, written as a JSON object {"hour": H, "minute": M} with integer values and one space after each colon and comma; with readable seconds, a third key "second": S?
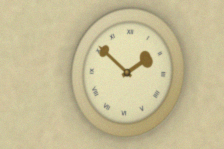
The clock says {"hour": 1, "minute": 51}
